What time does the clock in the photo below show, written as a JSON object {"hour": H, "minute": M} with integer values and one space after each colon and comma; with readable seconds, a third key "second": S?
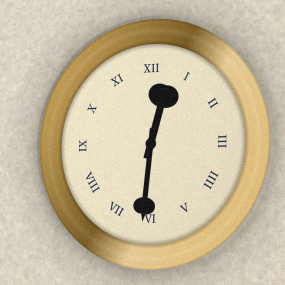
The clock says {"hour": 12, "minute": 31}
